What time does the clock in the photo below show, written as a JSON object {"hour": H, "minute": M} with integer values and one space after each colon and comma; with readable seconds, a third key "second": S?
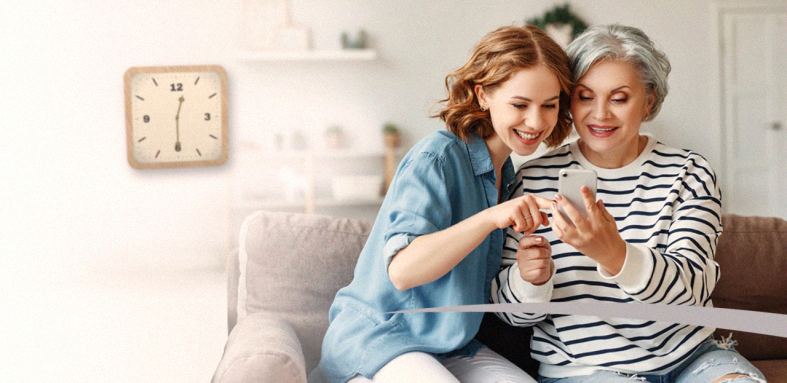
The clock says {"hour": 12, "minute": 30}
